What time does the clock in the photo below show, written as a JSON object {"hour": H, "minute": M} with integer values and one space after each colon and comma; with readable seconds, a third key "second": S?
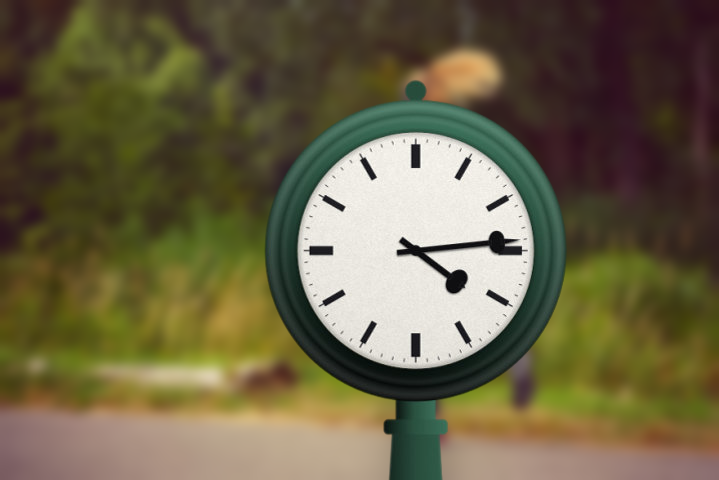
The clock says {"hour": 4, "minute": 14}
